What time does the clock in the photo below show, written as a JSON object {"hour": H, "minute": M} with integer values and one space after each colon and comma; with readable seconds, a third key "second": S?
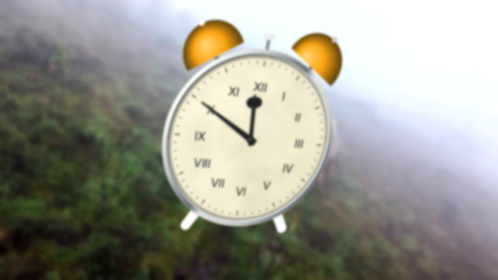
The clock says {"hour": 11, "minute": 50}
